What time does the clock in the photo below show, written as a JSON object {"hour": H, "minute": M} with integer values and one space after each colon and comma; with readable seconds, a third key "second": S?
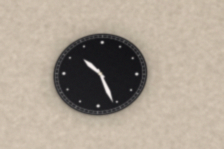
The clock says {"hour": 10, "minute": 26}
